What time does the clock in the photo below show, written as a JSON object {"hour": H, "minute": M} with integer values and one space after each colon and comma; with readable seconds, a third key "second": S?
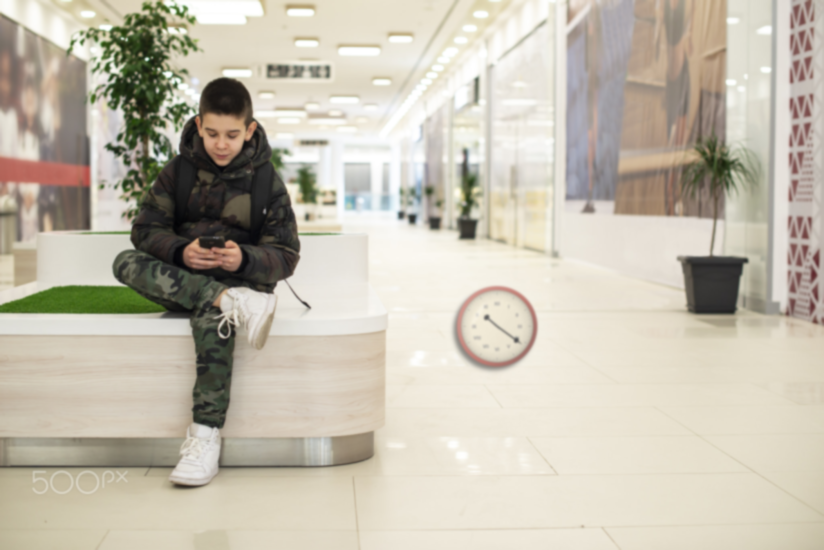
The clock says {"hour": 10, "minute": 21}
